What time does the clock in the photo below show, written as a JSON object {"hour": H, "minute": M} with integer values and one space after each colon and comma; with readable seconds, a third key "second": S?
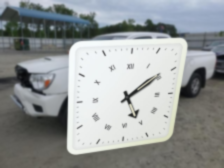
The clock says {"hour": 5, "minute": 9}
